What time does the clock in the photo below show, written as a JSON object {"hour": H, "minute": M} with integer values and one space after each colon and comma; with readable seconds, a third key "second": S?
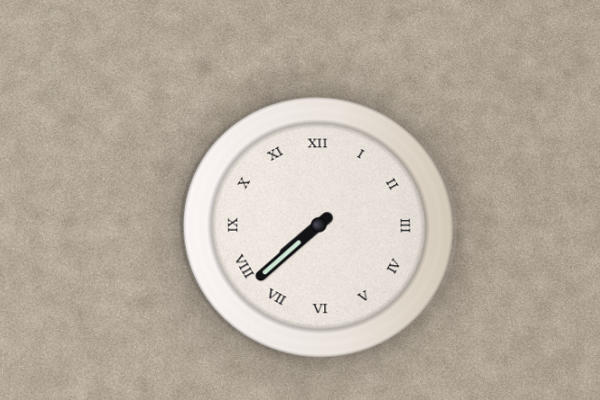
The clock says {"hour": 7, "minute": 38}
